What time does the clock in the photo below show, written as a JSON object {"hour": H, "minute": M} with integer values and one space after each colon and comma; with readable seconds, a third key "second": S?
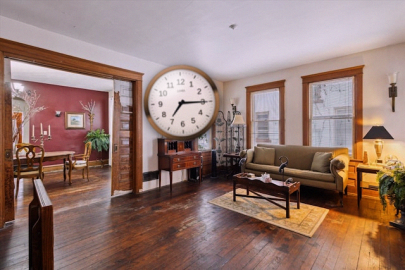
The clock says {"hour": 7, "minute": 15}
